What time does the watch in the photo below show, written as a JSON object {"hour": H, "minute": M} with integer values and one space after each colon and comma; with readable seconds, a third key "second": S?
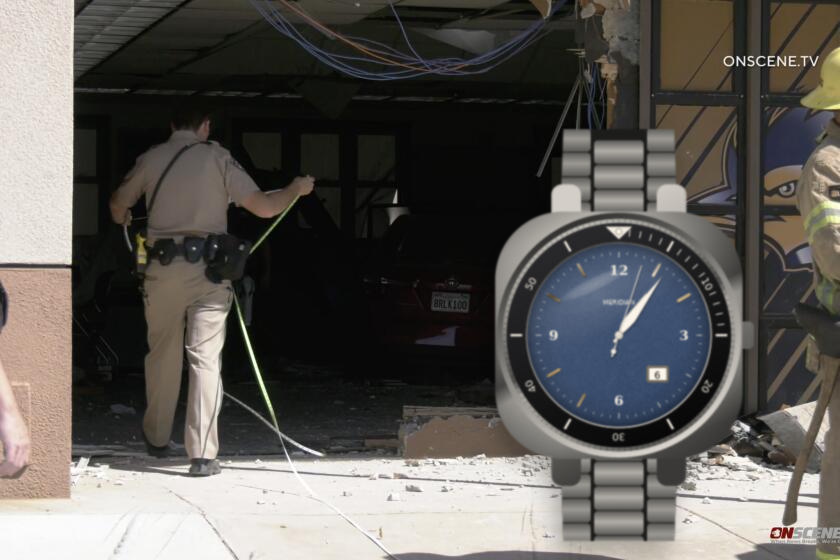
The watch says {"hour": 1, "minute": 6, "second": 3}
